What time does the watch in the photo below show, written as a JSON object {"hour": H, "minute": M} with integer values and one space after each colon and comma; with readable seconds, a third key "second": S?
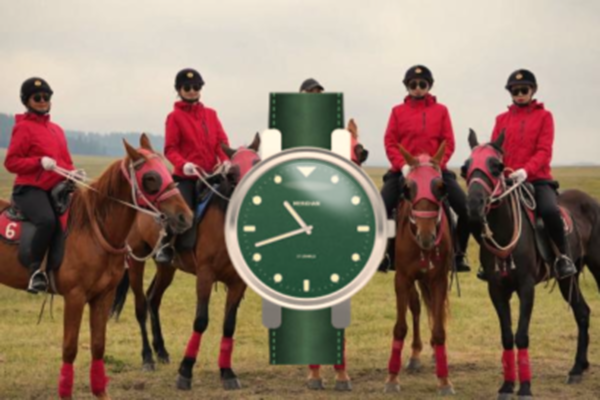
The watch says {"hour": 10, "minute": 42}
